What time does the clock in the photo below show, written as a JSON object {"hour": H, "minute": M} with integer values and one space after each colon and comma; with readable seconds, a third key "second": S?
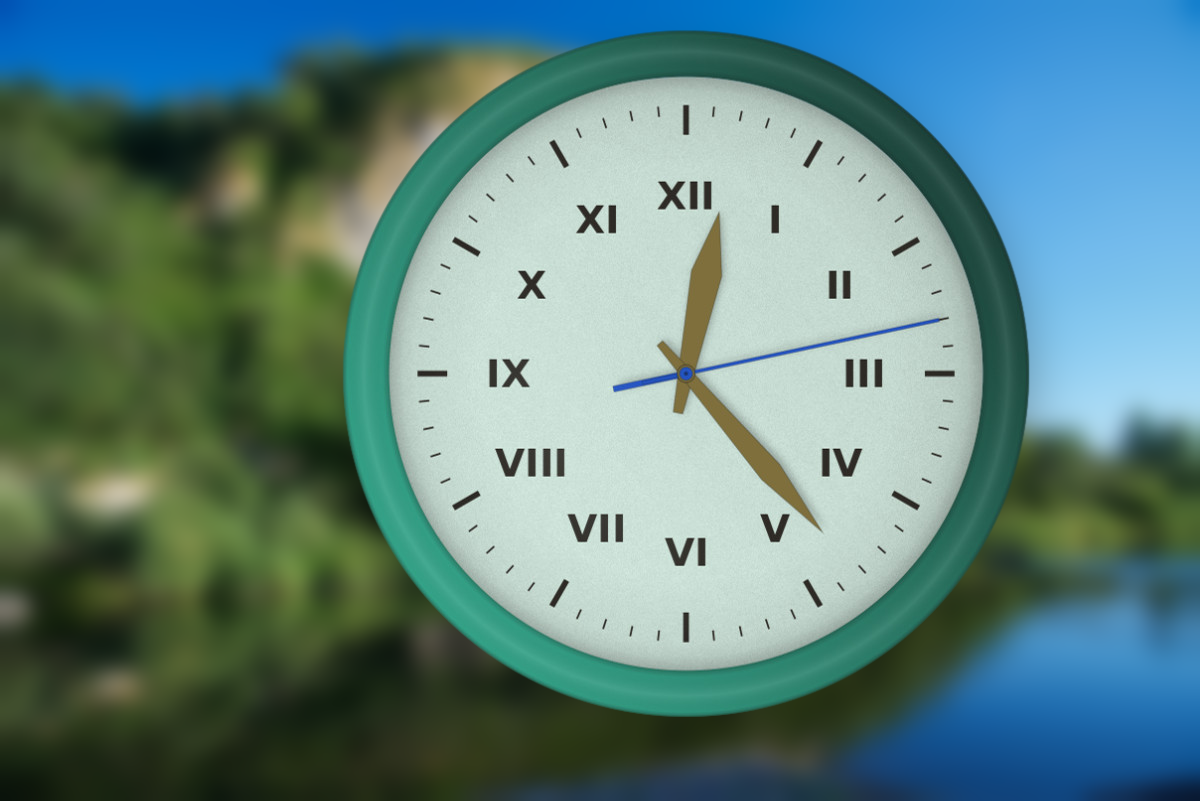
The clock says {"hour": 12, "minute": 23, "second": 13}
